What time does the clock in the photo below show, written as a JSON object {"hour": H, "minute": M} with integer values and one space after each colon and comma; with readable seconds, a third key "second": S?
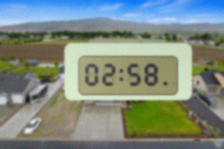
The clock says {"hour": 2, "minute": 58}
